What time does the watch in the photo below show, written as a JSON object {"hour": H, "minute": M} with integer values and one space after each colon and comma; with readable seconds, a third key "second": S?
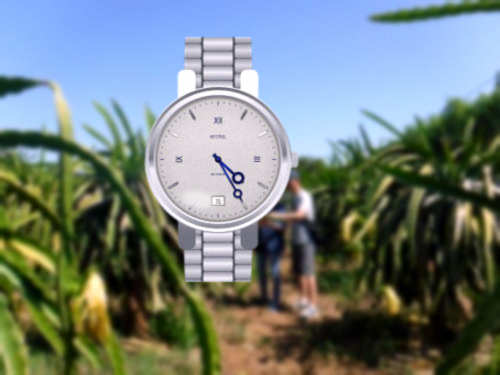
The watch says {"hour": 4, "minute": 25}
